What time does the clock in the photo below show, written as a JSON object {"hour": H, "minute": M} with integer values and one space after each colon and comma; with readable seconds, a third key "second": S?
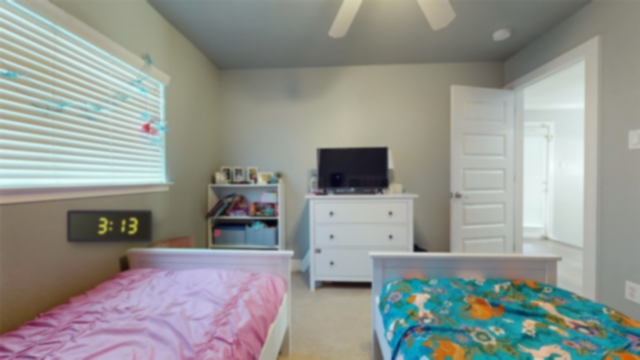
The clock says {"hour": 3, "minute": 13}
